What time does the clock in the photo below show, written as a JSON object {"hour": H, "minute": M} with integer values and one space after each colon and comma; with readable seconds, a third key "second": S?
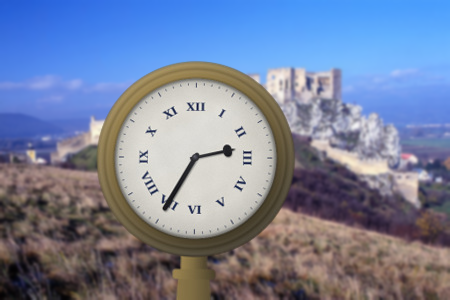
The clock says {"hour": 2, "minute": 35}
